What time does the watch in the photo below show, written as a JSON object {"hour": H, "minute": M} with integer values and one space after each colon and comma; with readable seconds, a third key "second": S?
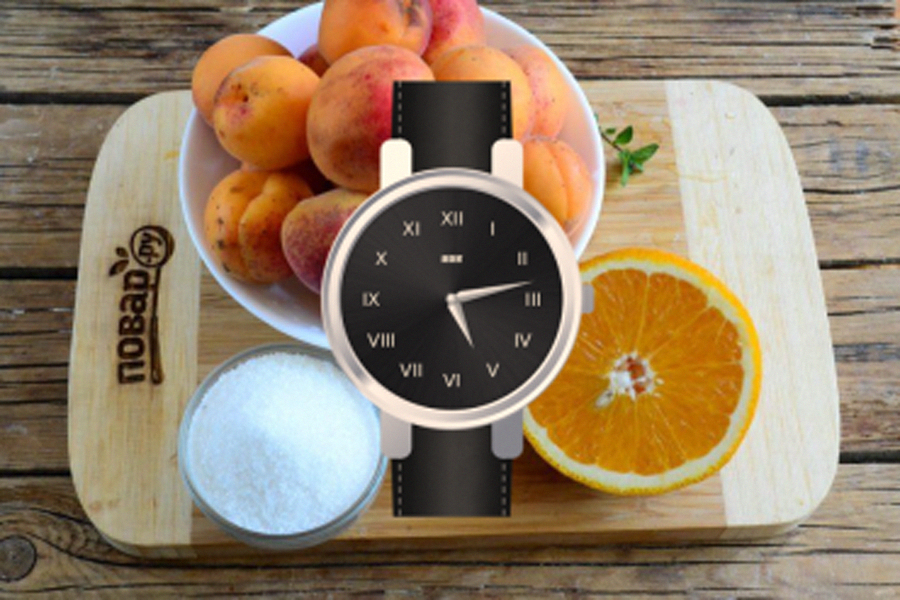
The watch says {"hour": 5, "minute": 13}
